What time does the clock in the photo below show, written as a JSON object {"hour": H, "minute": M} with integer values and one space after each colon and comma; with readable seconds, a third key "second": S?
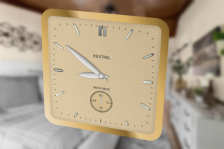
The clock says {"hour": 8, "minute": 51}
